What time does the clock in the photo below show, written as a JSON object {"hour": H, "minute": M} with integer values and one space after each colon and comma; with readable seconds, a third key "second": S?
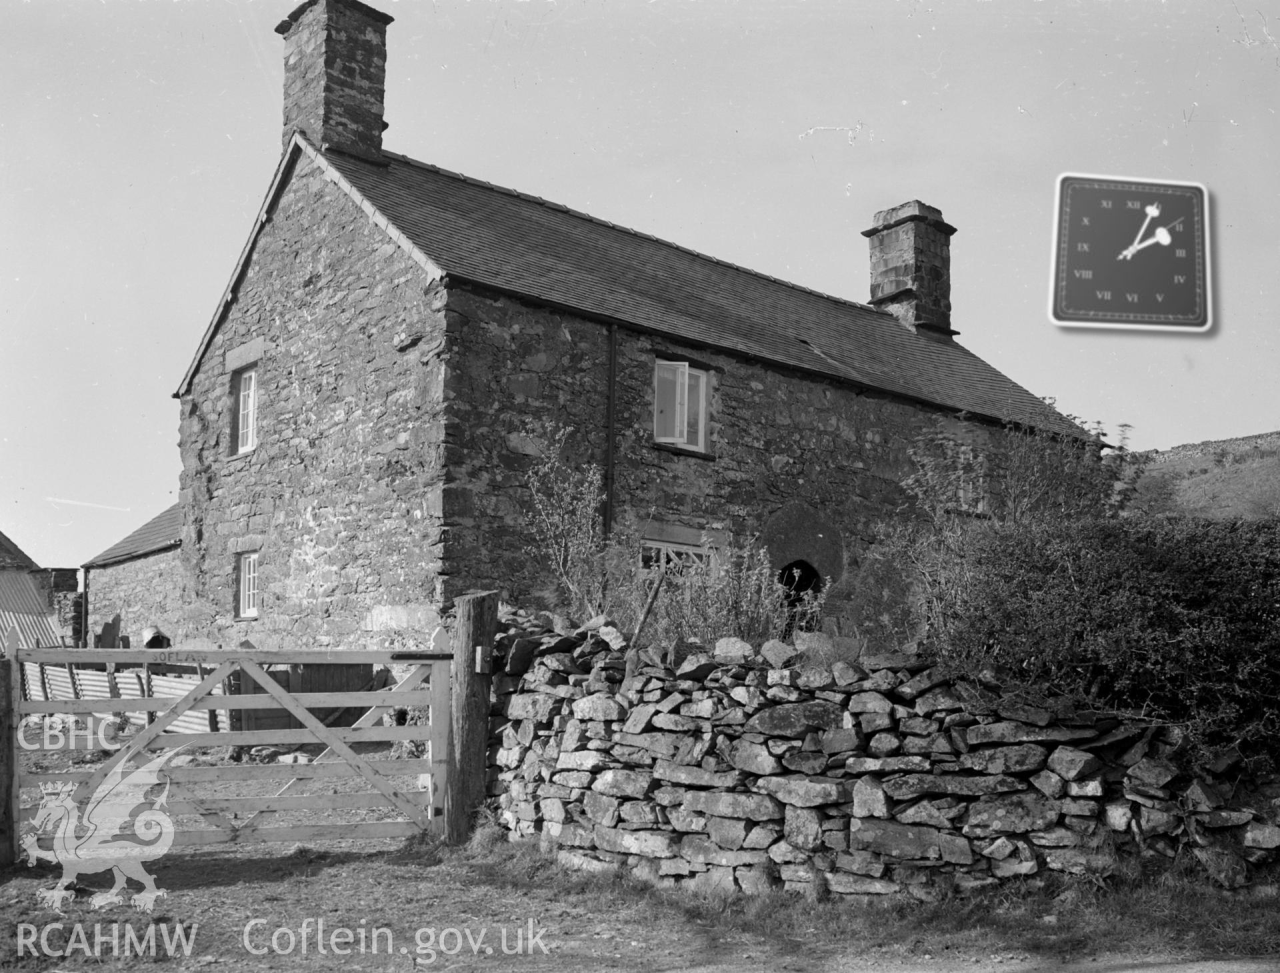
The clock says {"hour": 2, "minute": 4, "second": 9}
